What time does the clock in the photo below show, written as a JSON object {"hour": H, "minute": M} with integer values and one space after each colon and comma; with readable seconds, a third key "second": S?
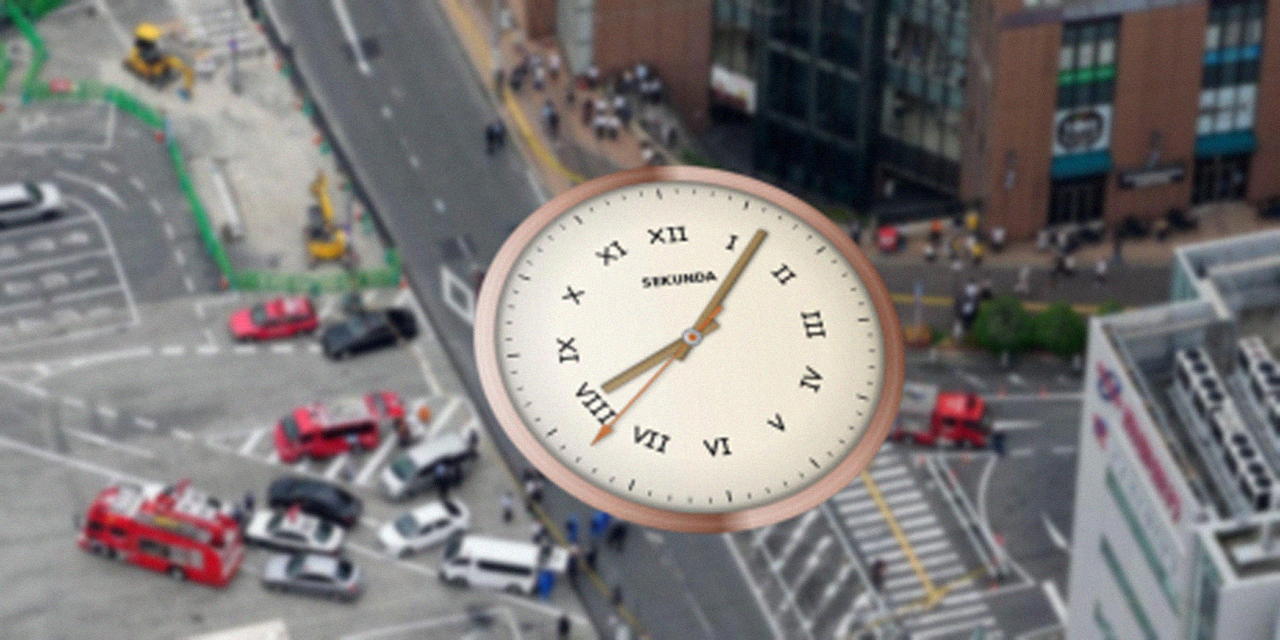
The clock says {"hour": 8, "minute": 6, "second": 38}
